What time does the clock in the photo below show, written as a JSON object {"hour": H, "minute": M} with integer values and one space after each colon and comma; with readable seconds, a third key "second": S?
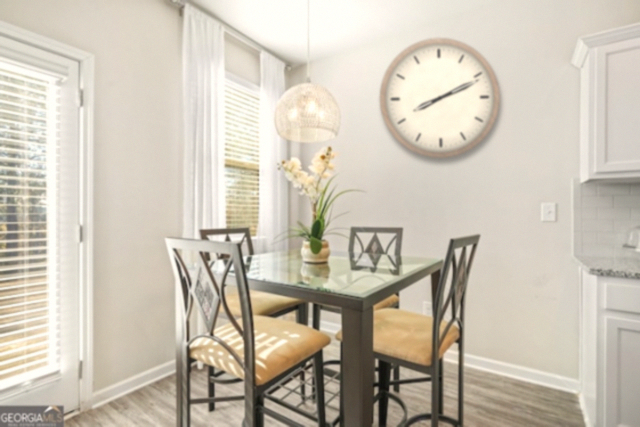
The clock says {"hour": 8, "minute": 11}
